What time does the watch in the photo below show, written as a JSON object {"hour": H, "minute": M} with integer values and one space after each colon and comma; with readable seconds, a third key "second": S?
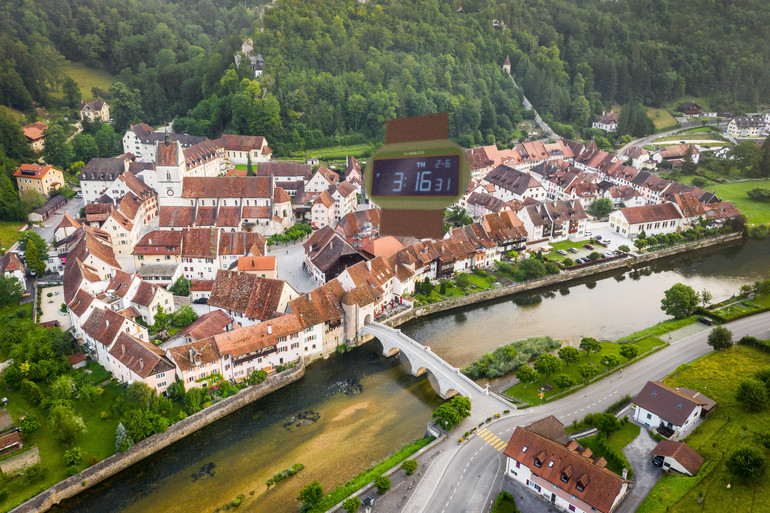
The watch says {"hour": 3, "minute": 16, "second": 31}
